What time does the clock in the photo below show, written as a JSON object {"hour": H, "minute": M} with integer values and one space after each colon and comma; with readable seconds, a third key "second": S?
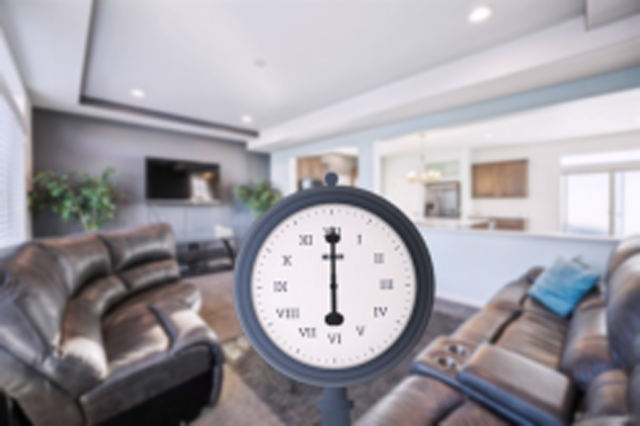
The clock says {"hour": 6, "minute": 0}
